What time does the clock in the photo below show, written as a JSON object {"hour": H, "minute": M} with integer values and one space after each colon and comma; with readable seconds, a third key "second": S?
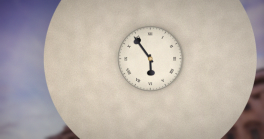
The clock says {"hour": 5, "minute": 54}
